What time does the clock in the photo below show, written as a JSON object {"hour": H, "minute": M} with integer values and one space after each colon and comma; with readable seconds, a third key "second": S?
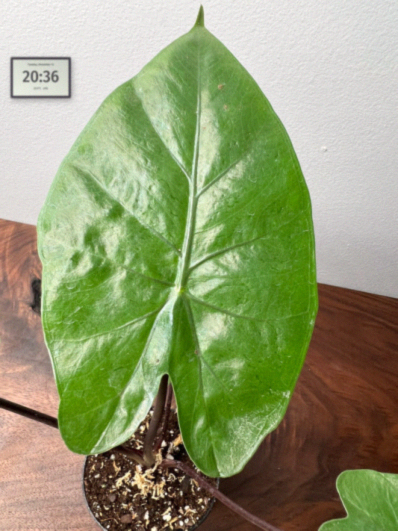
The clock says {"hour": 20, "minute": 36}
